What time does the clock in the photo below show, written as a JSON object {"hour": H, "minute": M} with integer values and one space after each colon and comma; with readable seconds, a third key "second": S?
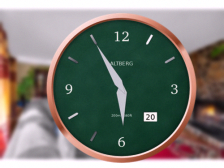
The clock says {"hour": 5, "minute": 55}
